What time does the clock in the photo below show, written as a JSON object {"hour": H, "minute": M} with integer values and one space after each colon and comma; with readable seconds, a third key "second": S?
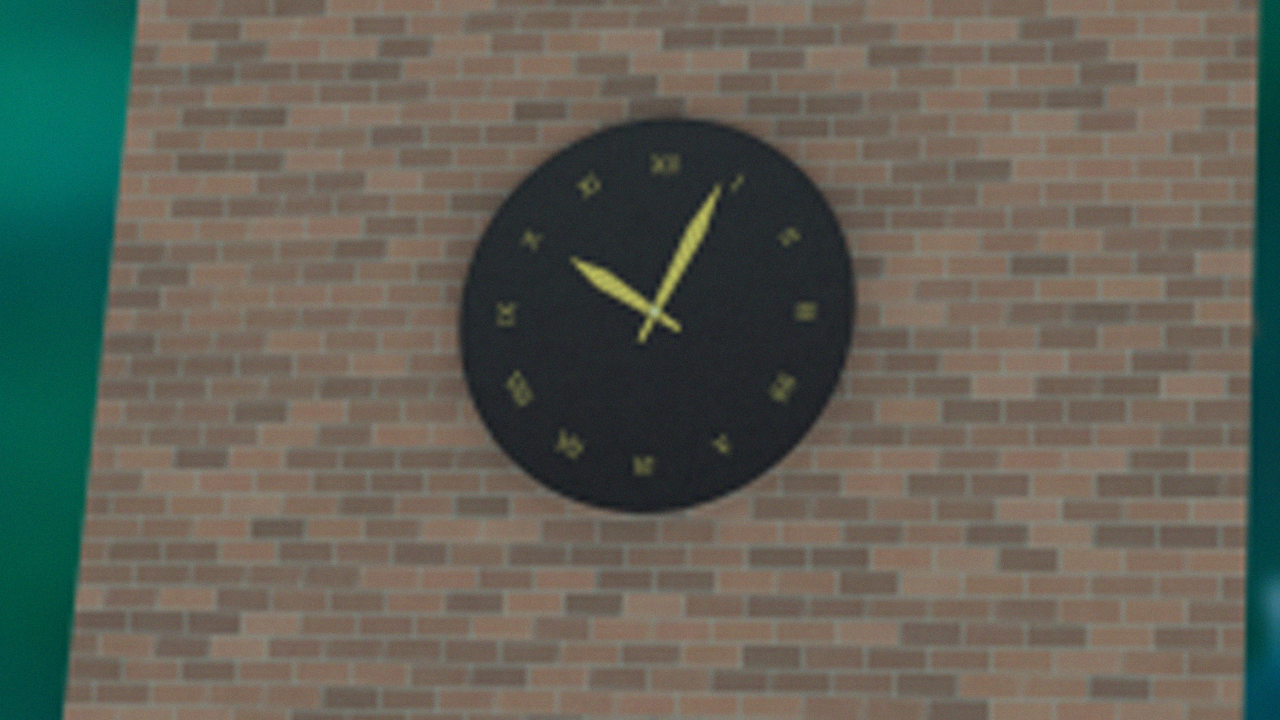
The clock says {"hour": 10, "minute": 4}
